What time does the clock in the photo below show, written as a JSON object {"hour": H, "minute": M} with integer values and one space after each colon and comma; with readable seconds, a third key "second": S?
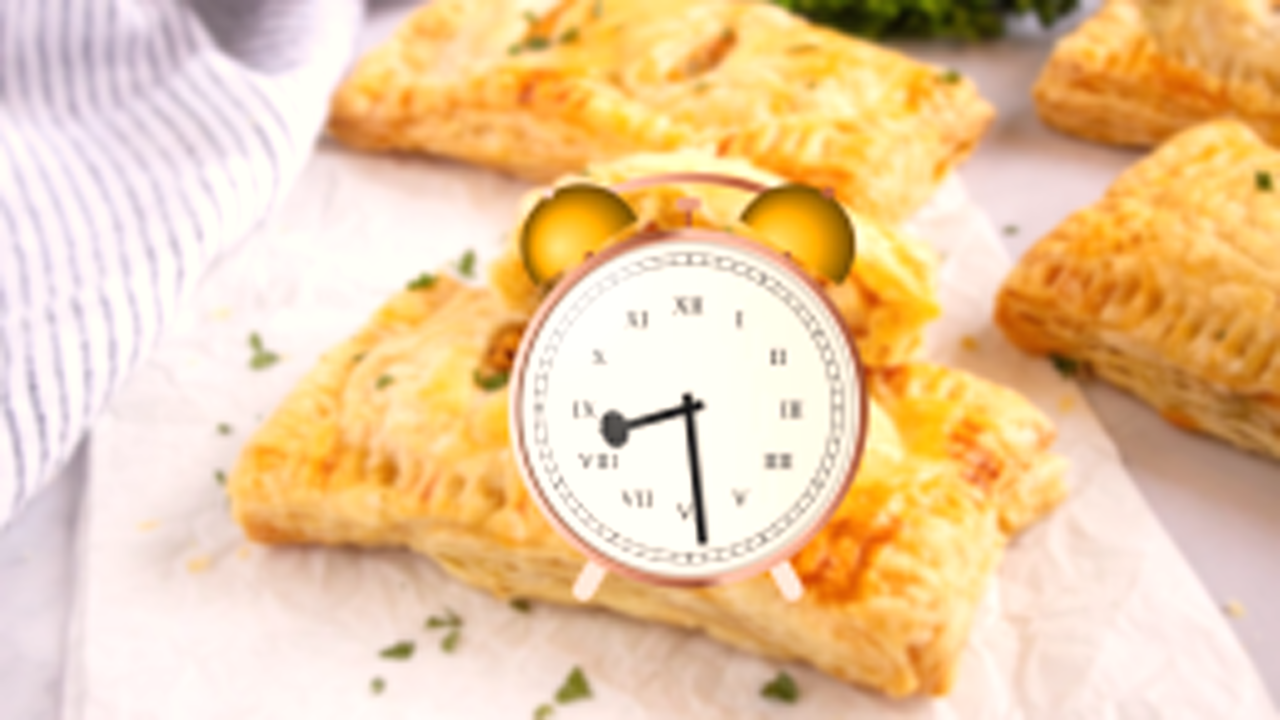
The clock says {"hour": 8, "minute": 29}
